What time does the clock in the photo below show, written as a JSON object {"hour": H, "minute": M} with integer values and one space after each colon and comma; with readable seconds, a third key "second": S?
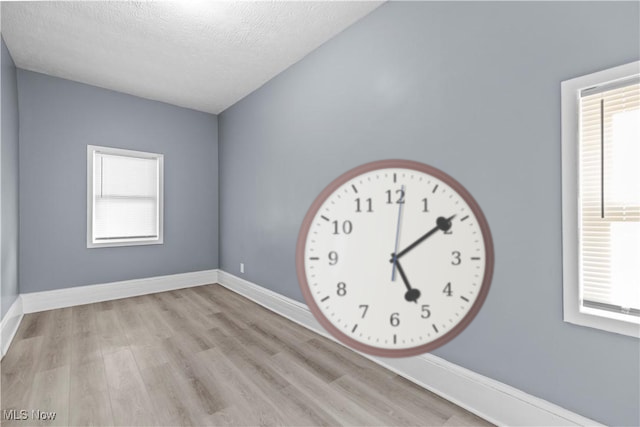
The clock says {"hour": 5, "minute": 9, "second": 1}
